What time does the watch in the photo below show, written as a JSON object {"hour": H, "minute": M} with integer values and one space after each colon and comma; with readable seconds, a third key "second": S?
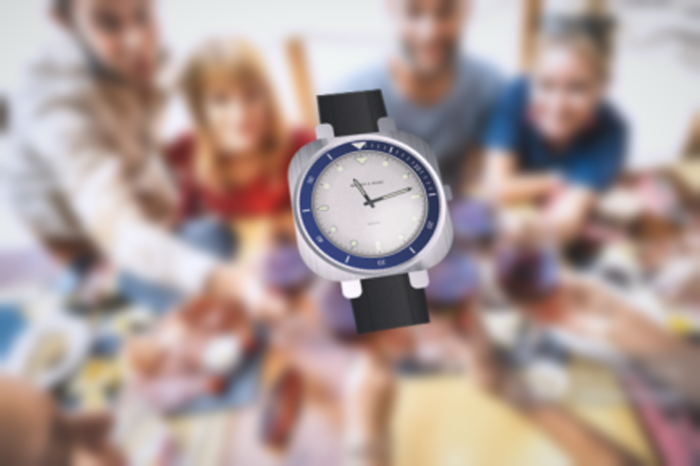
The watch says {"hour": 11, "minute": 13}
